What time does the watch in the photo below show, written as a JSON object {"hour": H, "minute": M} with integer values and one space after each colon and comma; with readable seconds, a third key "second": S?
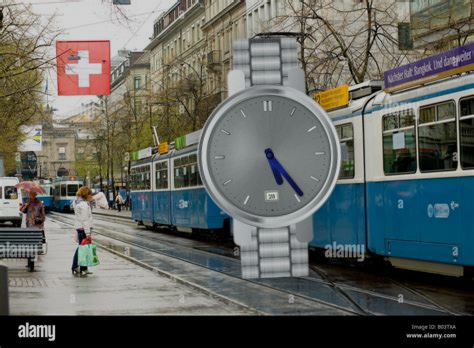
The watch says {"hour": 5, "minute": 24}
